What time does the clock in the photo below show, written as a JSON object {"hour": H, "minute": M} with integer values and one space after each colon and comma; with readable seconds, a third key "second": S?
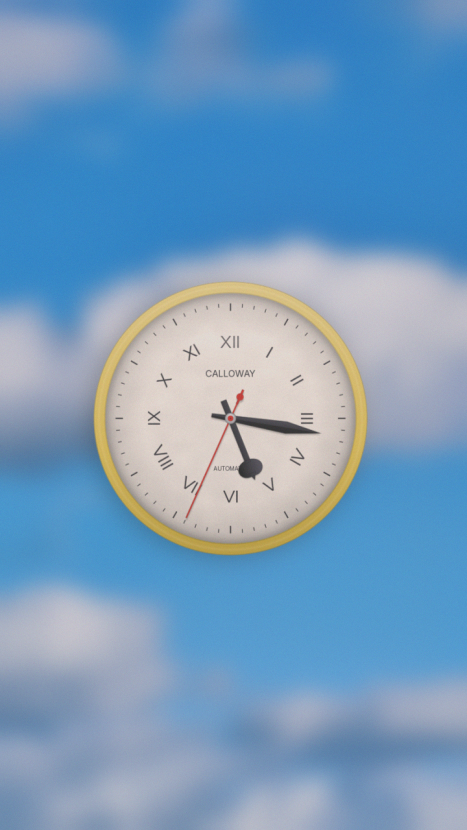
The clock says {"hour": 5, "minute": 16, "second": 34}
